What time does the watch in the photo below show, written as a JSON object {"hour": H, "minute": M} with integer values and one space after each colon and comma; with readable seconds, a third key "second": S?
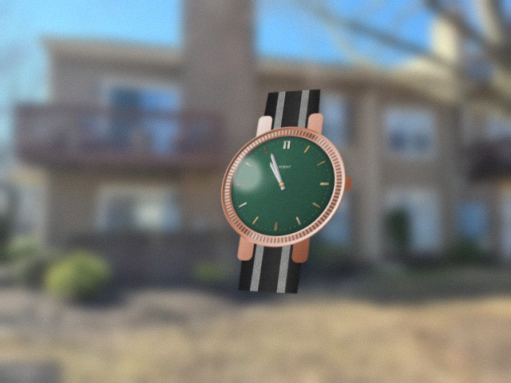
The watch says {"hour": 10, "minute": 56}
